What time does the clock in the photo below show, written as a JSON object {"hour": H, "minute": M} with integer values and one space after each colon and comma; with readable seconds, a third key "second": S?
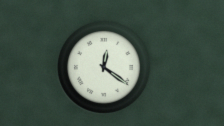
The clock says {"hour": 12, "minute": 21}
